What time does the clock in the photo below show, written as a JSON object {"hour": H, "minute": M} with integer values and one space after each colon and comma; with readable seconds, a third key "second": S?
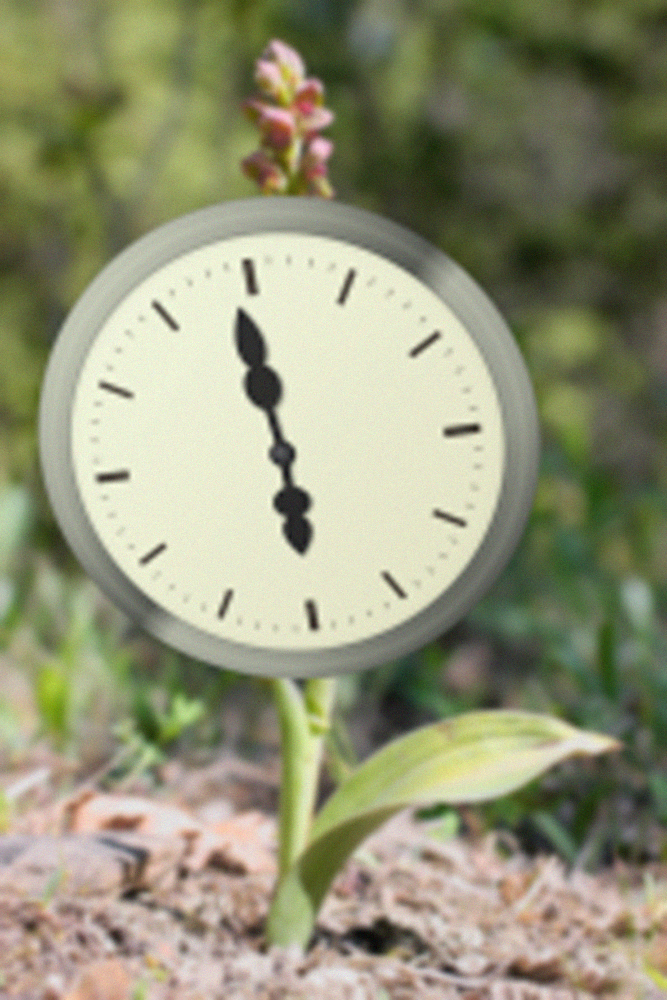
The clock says {"hour": 5, "minute": 59}
